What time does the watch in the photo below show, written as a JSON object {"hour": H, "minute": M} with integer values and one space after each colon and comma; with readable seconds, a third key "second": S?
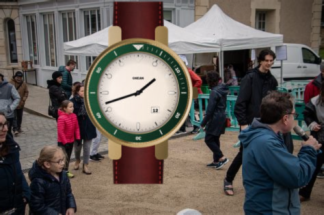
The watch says {"hour": 1, "minute": 42}
